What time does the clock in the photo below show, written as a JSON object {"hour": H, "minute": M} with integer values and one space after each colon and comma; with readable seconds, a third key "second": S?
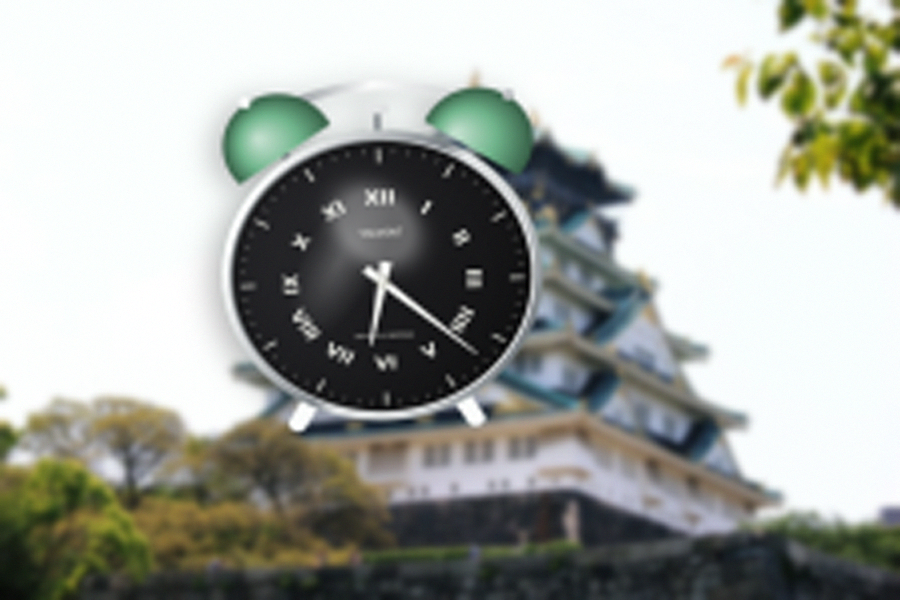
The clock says {"hour": 6, "minute": 22}
